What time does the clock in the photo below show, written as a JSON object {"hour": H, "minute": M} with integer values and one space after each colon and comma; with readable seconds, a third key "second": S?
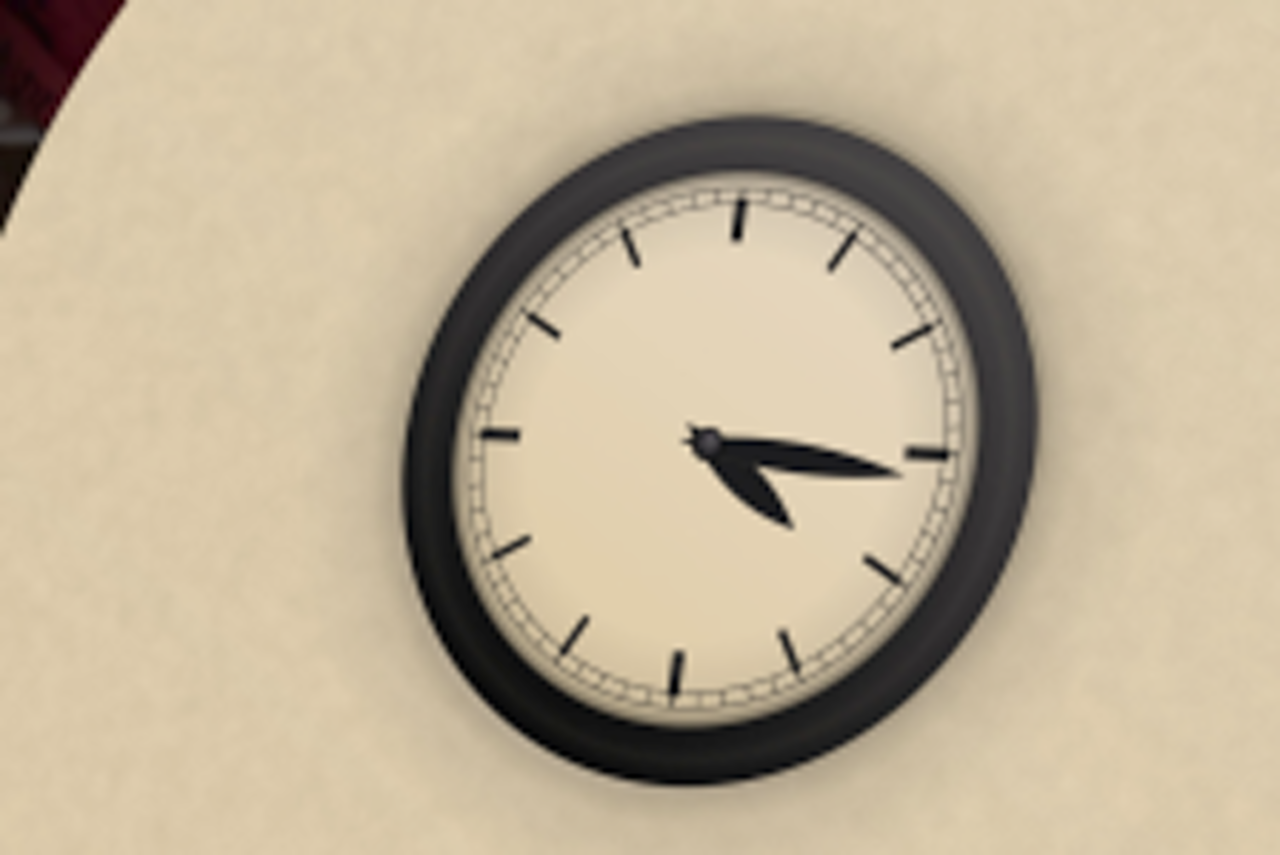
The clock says {"hour": 4, "minute": 16}
